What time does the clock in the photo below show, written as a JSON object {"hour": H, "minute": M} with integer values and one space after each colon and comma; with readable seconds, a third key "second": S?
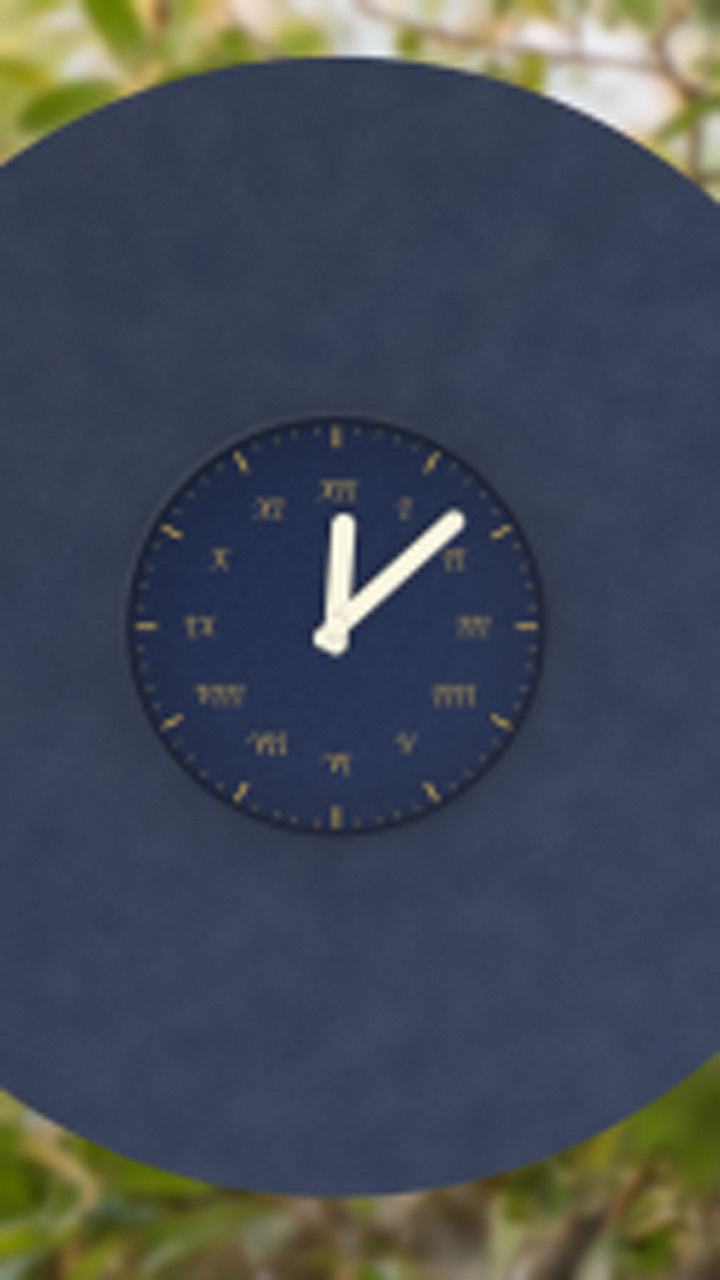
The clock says {"hour": 12, "minute": 8}
